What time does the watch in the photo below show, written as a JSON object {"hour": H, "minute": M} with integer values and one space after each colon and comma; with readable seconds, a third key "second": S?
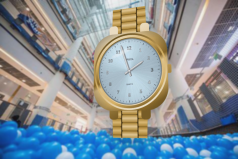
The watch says {"hour": 1, "minute": 57}
